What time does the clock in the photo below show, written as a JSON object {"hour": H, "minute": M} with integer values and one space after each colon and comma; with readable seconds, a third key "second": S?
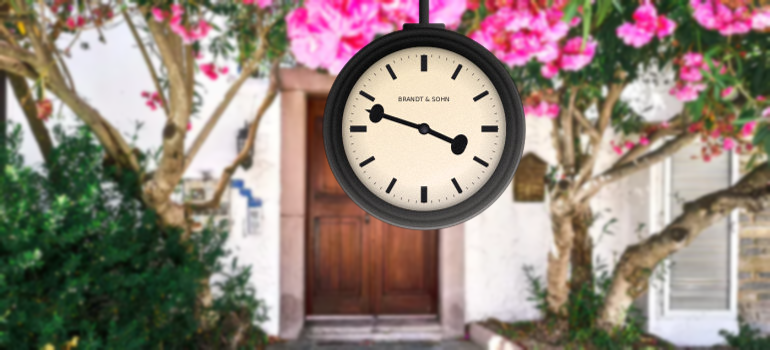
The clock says {"hour": 3, "minute": 48}
